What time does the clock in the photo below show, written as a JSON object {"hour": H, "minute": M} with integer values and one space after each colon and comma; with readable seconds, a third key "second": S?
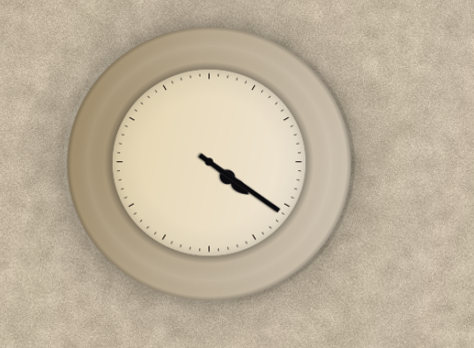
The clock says {"hour": 4, "minute": 21}
